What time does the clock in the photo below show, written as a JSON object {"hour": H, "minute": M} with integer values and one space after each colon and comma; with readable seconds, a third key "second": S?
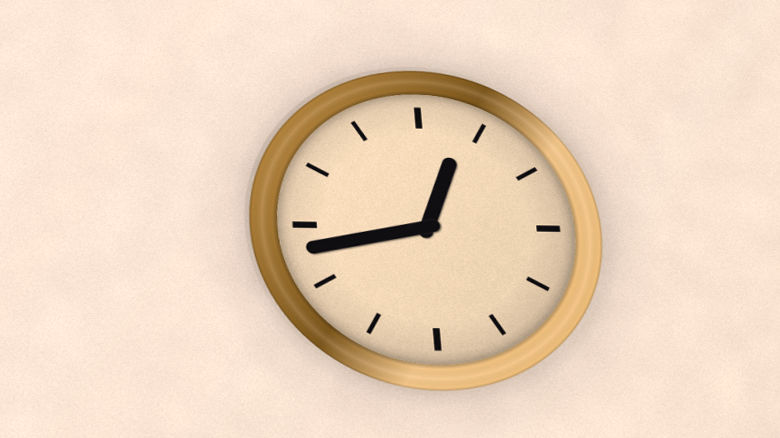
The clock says {"hour": 12, "minute": 43}
